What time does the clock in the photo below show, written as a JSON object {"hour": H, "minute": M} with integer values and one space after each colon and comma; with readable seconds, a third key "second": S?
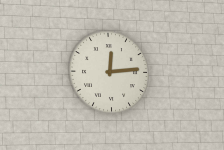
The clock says {"hour": 12, "minute": 14}
